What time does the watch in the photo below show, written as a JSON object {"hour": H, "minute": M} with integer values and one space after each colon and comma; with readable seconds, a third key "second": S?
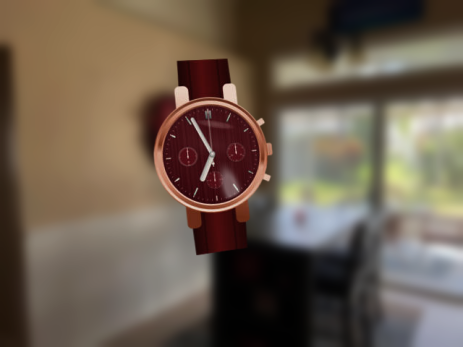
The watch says {"hour": 6, "minute": 56}
